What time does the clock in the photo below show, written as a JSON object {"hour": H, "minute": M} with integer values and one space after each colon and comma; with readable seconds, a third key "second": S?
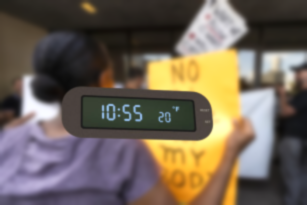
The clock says {"hour": 10, "minute": 55}
